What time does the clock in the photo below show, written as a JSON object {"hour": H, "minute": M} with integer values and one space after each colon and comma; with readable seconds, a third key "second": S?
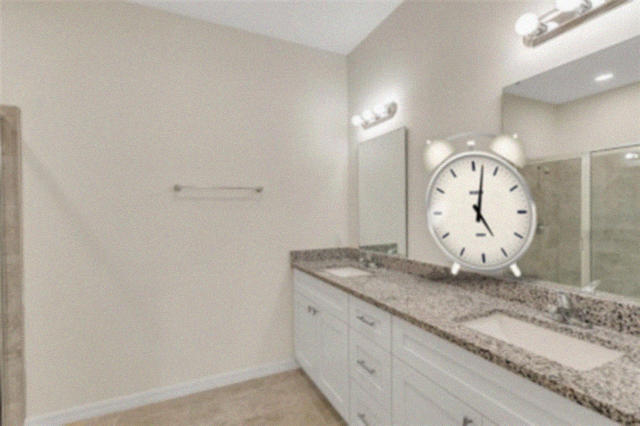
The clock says {"hour": 5, "minute": 2}
